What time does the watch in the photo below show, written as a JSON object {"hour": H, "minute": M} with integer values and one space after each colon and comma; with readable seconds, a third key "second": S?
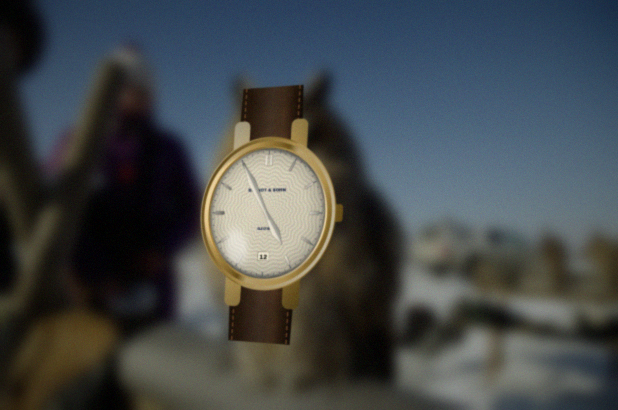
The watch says {"hour": 4, "minute": 55}
